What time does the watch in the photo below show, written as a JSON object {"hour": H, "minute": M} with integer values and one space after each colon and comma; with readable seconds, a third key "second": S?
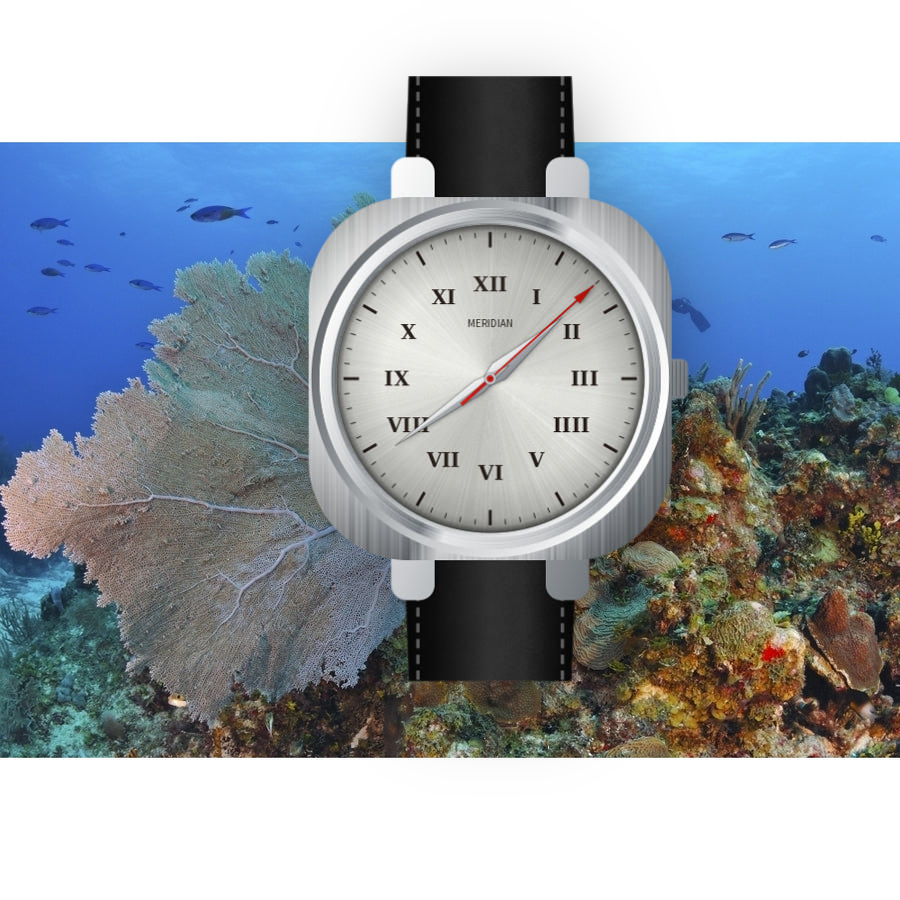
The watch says {"hour": 1, "minute": 39, "second": 8}
